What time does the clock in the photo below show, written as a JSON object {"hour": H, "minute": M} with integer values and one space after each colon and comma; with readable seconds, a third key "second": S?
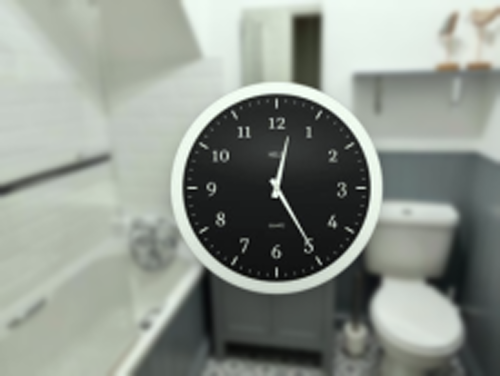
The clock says {"hour": 12, "minute": 25}
